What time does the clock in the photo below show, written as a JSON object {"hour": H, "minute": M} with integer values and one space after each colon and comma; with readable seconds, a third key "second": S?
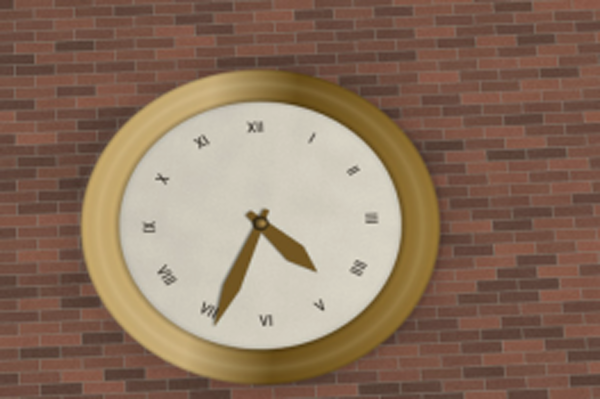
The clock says {"hour": 4, "minute": 34}
